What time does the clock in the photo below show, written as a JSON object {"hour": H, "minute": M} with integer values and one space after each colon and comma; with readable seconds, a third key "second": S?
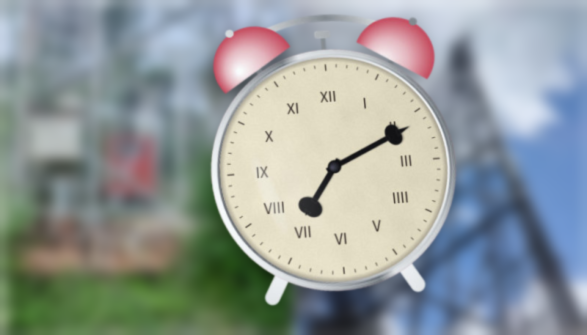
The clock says {"hour": 7, "minute": 11}
